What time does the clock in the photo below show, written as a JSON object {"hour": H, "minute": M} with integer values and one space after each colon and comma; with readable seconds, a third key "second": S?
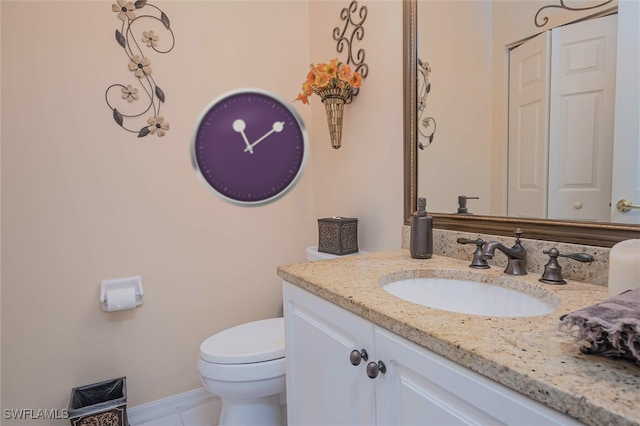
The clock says {"hour": 11, "minute": 9}
